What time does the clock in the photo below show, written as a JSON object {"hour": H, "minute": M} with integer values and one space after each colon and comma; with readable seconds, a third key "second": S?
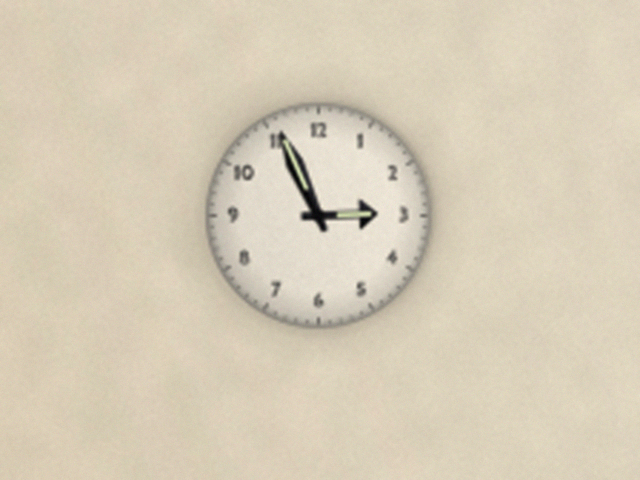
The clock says {"hour": 2, "minute": 56}
